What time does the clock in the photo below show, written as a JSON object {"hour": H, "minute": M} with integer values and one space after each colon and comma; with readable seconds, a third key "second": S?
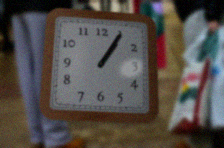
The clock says {"hour": 1, "minute": 5}
